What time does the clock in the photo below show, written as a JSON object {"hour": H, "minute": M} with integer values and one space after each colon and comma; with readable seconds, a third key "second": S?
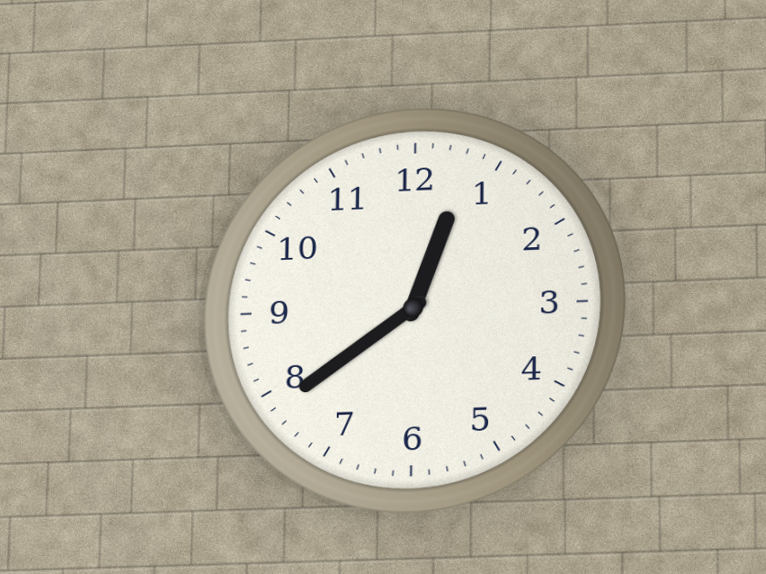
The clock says {"hour": 12, "minute": 39}
